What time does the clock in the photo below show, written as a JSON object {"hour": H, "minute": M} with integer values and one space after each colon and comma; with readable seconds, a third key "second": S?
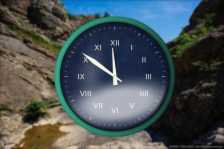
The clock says {"hour": 11, "minute": 51}
